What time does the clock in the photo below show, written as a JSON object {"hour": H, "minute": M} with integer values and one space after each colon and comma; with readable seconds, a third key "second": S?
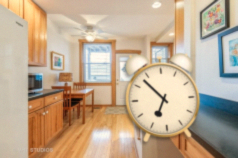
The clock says {"hour": 6, "minute": 53}
